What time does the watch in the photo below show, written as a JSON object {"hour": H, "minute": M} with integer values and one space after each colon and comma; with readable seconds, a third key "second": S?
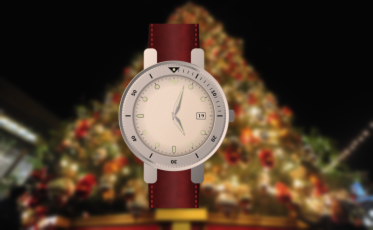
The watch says {"hour": 5, "minute": 3}
